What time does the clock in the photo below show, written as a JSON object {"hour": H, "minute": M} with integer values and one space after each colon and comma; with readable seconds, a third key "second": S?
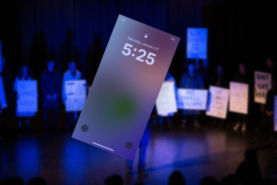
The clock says {"hour": 5, "minute": 25}
